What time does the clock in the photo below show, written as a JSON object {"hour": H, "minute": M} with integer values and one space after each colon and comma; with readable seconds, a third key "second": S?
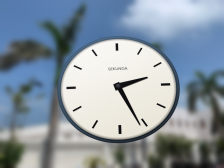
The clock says {"hour": 2, "minute": 26}
